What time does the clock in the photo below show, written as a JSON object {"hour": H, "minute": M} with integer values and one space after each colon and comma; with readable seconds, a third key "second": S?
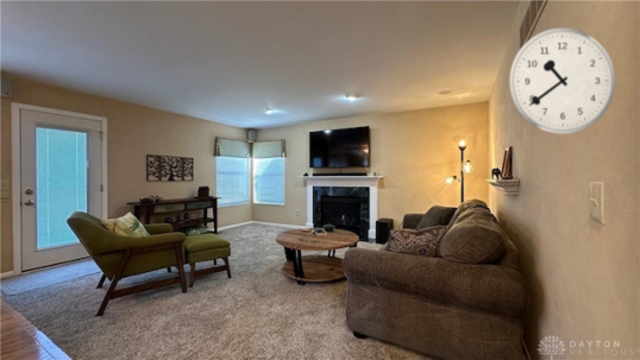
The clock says {"hour": 10, "minute": 39}
